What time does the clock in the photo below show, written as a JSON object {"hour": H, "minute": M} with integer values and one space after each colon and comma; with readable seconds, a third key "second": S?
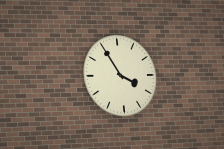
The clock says {"hour": 3, "minute": 55}
